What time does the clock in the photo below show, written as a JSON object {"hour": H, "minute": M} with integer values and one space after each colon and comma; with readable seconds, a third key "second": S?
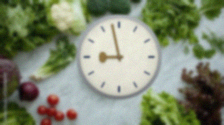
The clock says {"hour": 8, "minute": 58}
